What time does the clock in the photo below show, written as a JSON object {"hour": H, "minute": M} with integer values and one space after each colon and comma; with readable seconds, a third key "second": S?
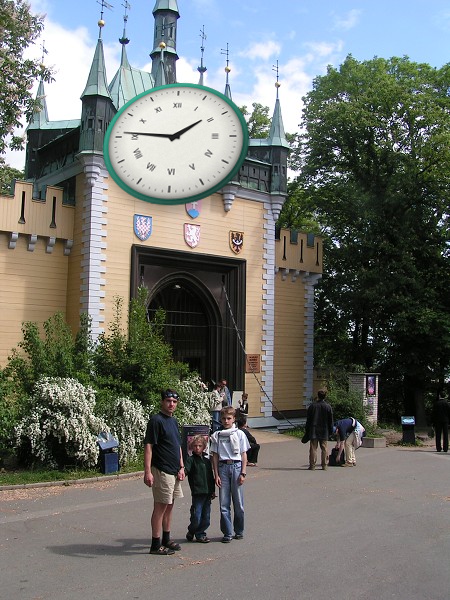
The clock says {"hour": 1, "minute": 46}
